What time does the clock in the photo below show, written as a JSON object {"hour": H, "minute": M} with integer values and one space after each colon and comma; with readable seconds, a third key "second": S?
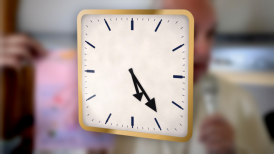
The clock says {"hour": 5, "minute": 24}
